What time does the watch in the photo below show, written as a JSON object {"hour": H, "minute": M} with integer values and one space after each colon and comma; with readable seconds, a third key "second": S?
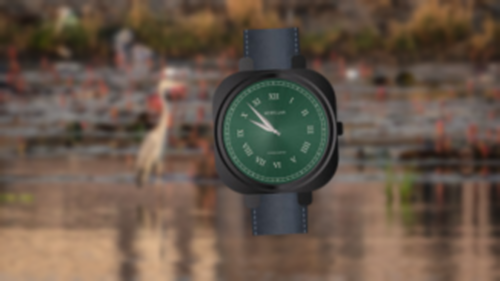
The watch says {"hour": 9, "minute": 53}
